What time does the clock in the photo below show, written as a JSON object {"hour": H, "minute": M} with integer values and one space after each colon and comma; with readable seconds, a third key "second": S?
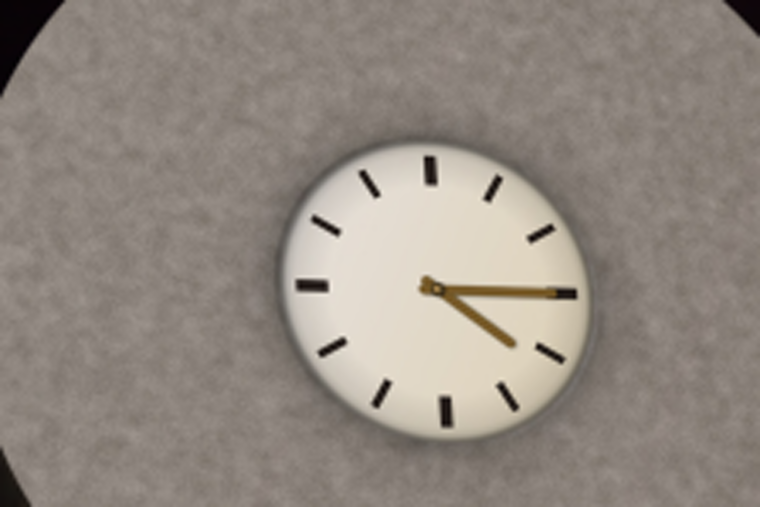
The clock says {"hour": 4, "minute": 15}
